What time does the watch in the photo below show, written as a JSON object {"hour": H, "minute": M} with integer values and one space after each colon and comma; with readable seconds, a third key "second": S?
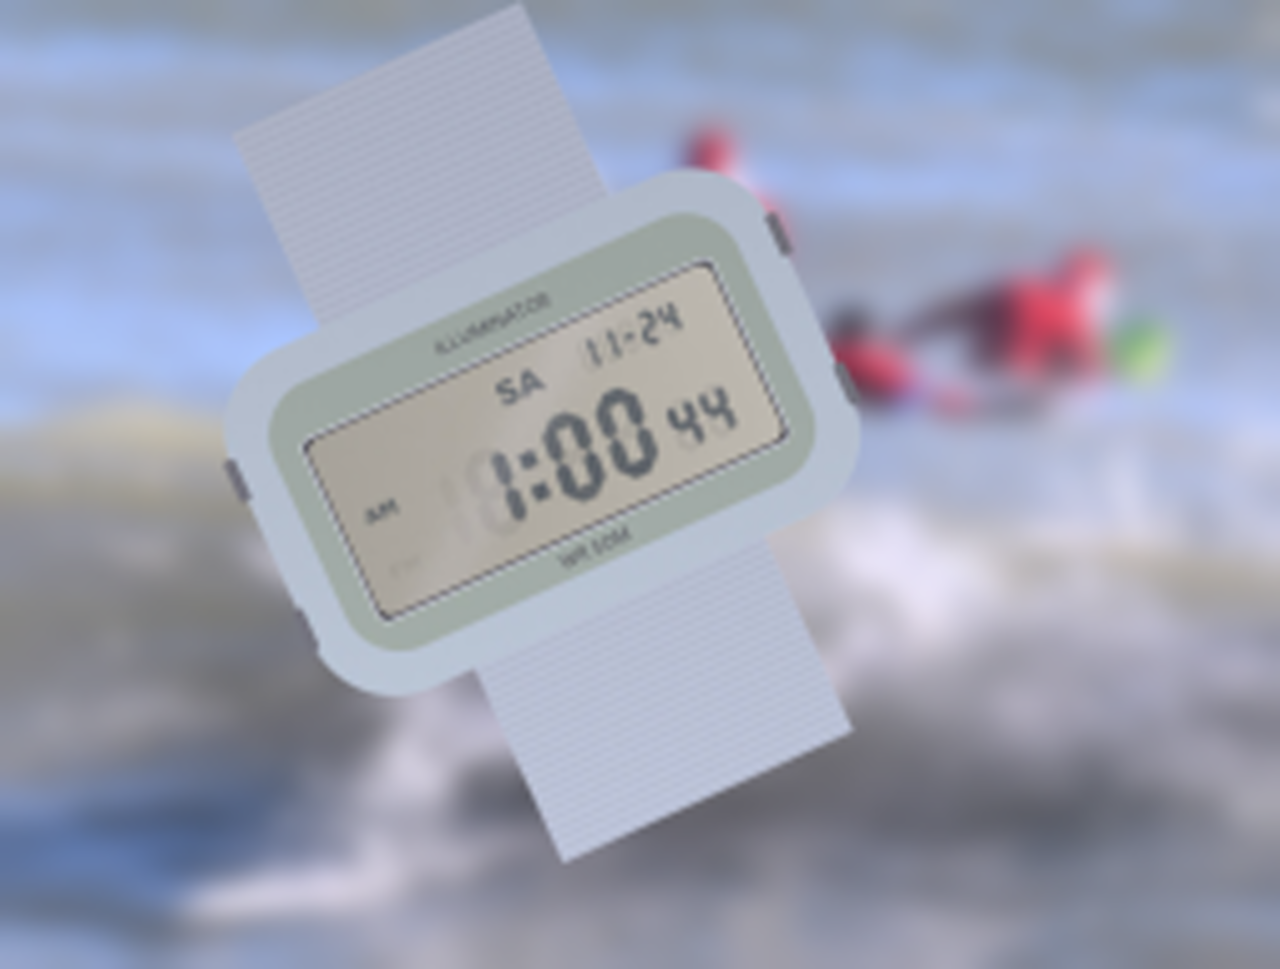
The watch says {"hour": 1, "minute": 0, "second": 44}
